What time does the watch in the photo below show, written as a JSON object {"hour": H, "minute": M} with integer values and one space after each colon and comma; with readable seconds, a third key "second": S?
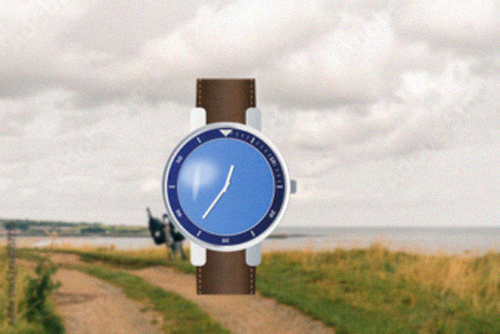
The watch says {"hour": 12, "minute": 36}
